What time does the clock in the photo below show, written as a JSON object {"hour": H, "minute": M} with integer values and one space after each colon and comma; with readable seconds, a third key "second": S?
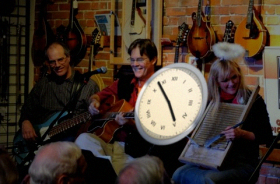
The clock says {"hour": 4, "minute": 53}
